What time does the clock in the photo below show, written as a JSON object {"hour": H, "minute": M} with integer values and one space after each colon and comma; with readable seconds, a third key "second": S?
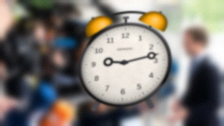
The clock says {"hour": 9, "minute": 13}
